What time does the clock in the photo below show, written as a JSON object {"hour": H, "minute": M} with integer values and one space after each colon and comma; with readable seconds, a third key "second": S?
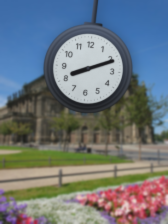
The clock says {"hour": 8, "minute": 11}
